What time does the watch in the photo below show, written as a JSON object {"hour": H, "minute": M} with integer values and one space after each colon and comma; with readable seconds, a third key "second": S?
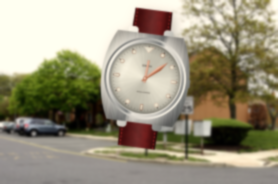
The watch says {"hour": 12, "minute": 8}
